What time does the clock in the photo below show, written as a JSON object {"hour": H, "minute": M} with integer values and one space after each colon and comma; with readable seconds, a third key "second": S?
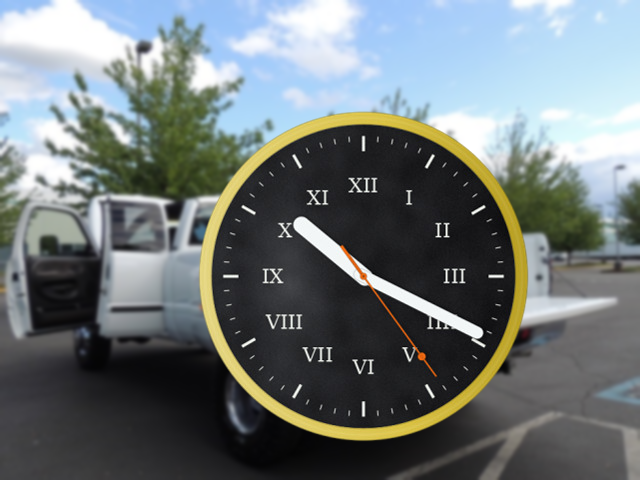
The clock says {"hour": 10, "minute": 19, "second": 24}
